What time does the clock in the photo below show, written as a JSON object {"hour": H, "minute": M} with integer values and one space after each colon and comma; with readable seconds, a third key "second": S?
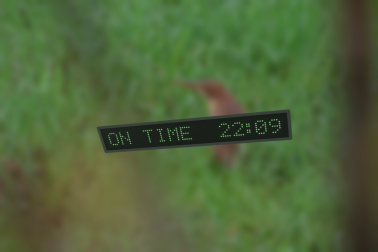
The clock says {"hour": 22, "minute": 9}
